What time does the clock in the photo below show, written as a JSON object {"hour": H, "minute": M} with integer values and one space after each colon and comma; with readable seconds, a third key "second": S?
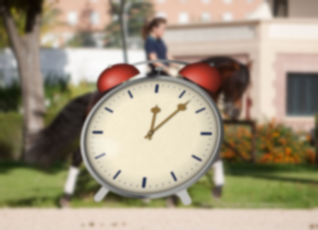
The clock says {"hour": 12, "minute": 7}
